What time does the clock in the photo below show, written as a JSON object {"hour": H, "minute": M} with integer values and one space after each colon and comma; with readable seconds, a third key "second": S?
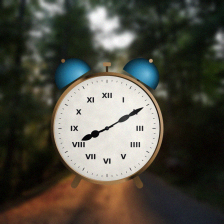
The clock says {"hour": 8, "minute": 10}
